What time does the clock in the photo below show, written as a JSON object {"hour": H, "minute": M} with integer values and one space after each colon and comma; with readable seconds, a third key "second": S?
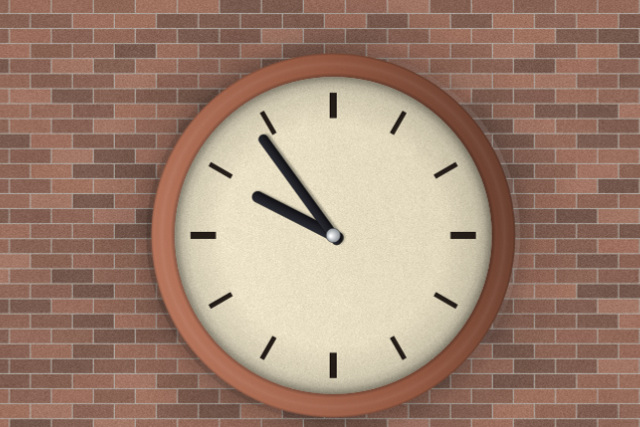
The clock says {"hour": 9, "minute": 54}
